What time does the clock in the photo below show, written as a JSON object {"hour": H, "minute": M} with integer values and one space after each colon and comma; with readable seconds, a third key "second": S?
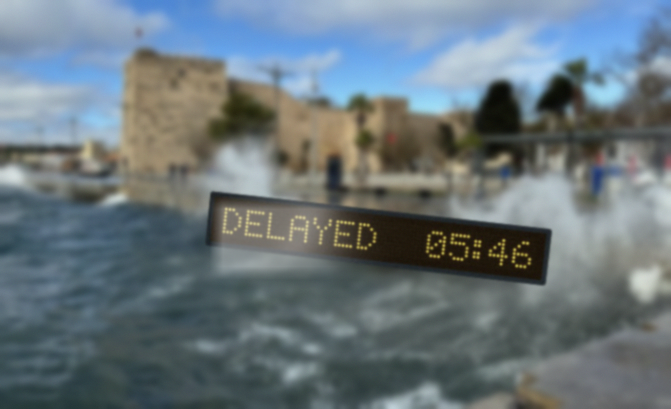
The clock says {"hour": 5, "minute": 46}
